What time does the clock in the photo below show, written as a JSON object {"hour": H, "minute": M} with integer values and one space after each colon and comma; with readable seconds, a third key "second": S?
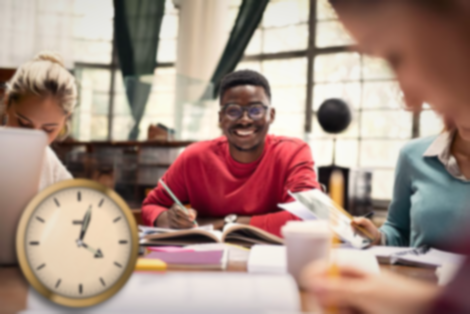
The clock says {"hour": 4, "minute": 3}
